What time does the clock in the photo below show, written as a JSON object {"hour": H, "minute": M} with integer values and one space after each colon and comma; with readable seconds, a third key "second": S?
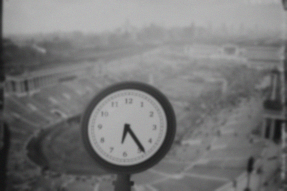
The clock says {"hour": 6, "minute": 24}
